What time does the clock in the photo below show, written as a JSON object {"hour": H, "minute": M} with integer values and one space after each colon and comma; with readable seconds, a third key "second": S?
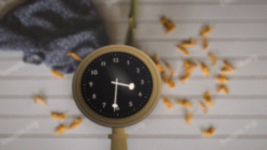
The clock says {"hour": 3, "minute": 31}
